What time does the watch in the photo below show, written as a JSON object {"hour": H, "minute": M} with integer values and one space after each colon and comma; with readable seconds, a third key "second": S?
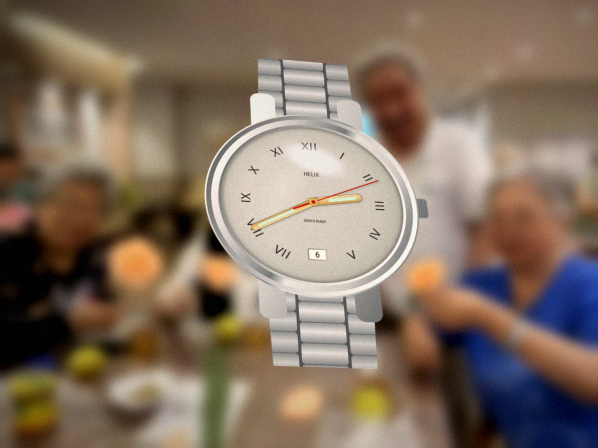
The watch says {"hour": 2, "minute": 40, "second": 11}
